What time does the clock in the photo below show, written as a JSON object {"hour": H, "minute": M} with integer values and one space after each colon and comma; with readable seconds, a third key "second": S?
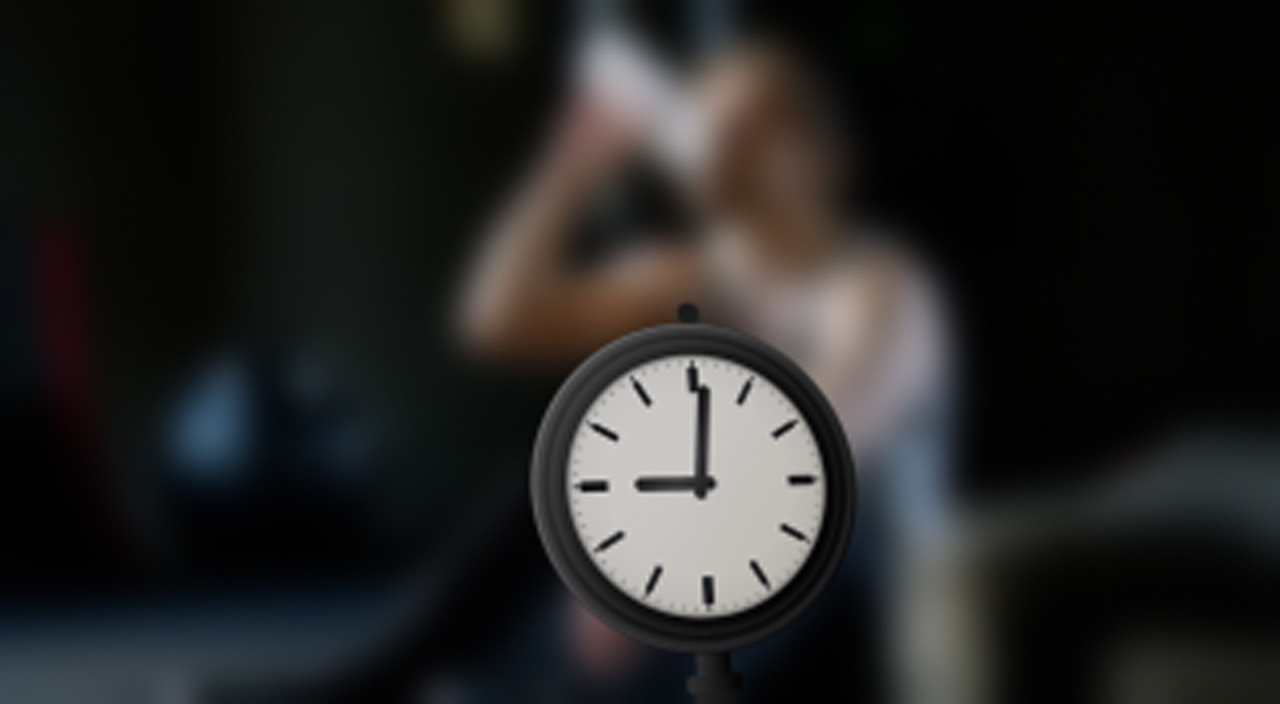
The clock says {"hour": 9, "minute": 1}
